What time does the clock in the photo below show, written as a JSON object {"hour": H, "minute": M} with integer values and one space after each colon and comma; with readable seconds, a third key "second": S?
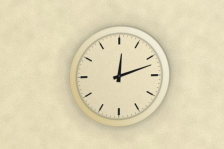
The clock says {"hour": 12, "minute": 12}
